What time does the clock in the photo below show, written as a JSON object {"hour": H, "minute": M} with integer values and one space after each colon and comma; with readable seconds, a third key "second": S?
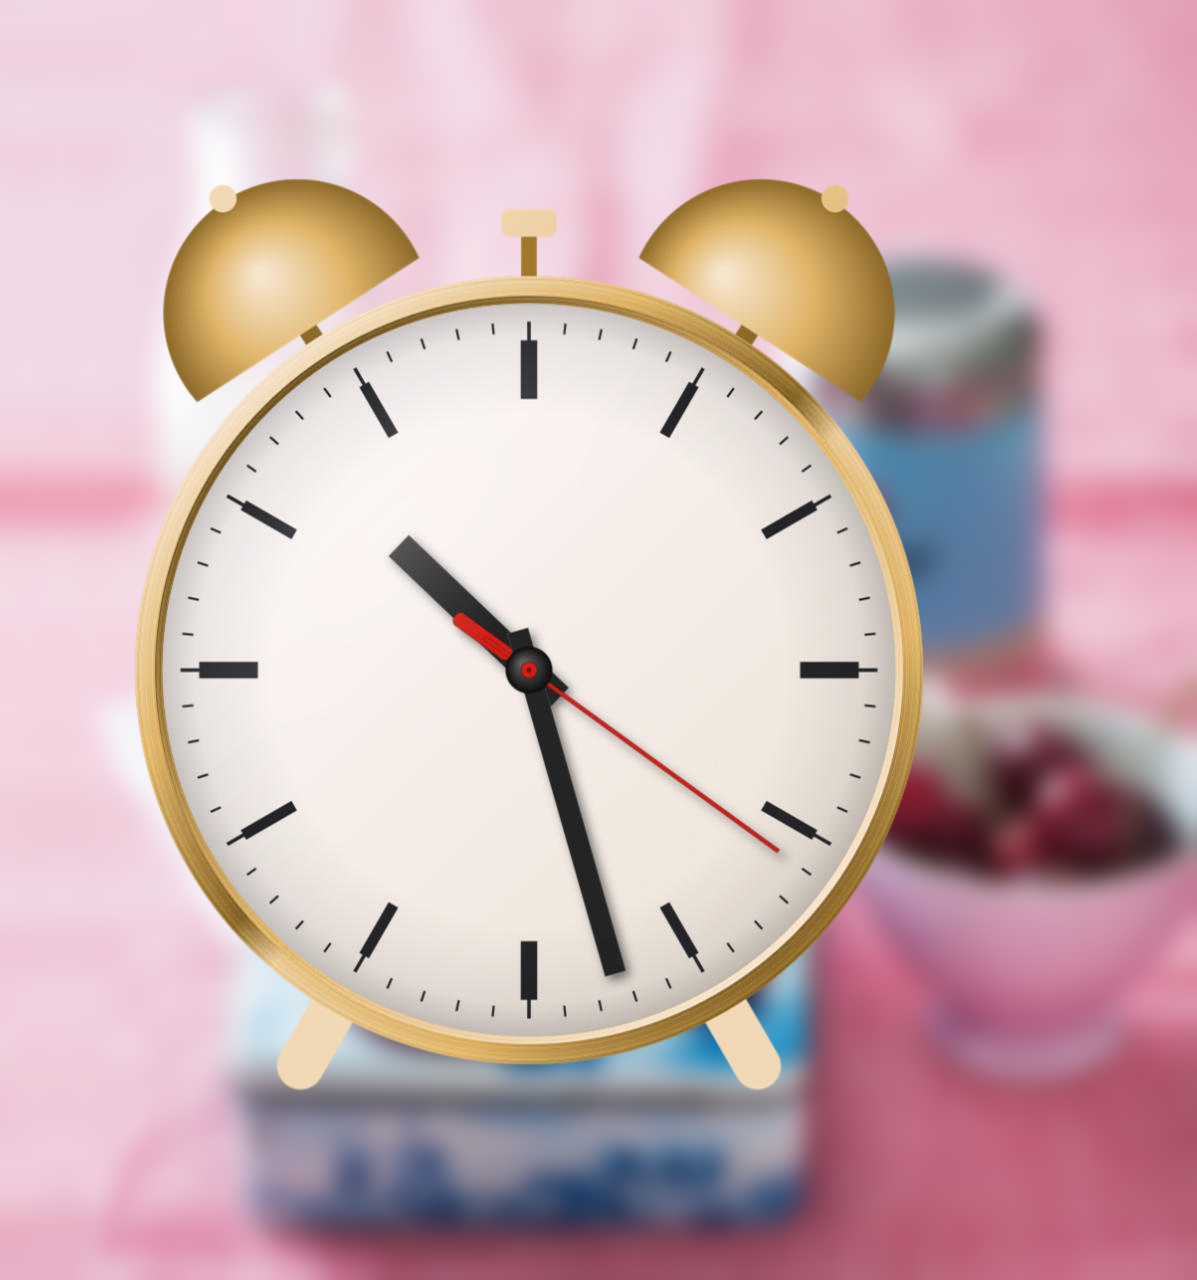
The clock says {"hour": 10, "minute": 27, "second": 21}
